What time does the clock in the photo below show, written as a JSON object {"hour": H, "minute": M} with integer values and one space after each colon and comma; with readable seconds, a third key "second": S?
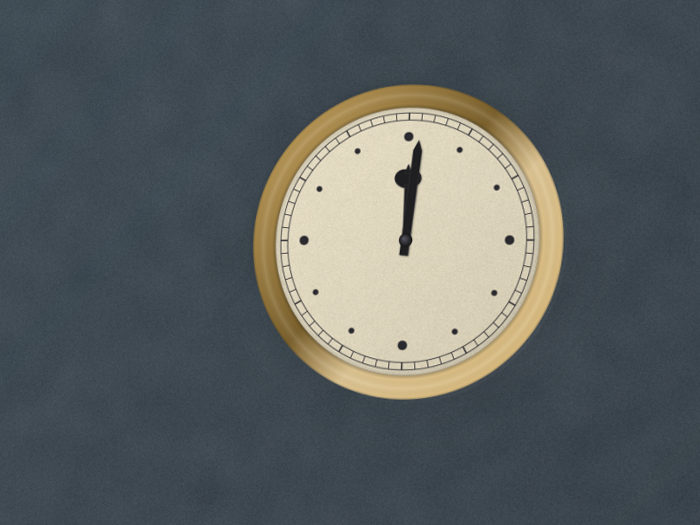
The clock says {"hour": 12, "minute": 1}
